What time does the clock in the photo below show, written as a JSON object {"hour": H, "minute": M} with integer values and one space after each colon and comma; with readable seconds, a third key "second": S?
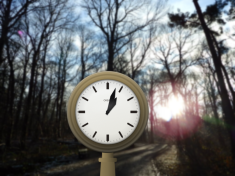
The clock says {"hour": 1, "minute": 3}
